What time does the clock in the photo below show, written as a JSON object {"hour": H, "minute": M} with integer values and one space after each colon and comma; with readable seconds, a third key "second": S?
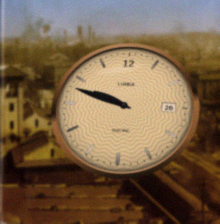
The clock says {"hour": 9, "minute": 48}
